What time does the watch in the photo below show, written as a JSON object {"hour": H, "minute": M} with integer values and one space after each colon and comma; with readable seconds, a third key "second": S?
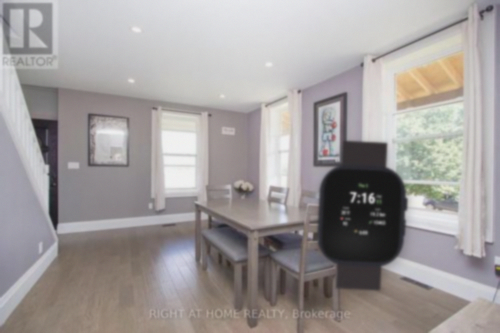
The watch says {"hour": 7, "minute": 16}
